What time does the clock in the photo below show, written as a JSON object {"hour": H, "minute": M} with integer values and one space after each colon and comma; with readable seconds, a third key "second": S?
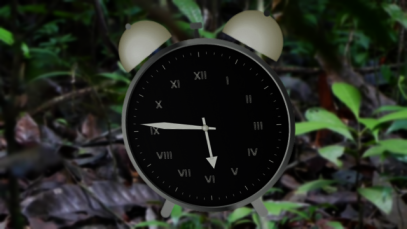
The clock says {"hour": 5, "minute": 46}
